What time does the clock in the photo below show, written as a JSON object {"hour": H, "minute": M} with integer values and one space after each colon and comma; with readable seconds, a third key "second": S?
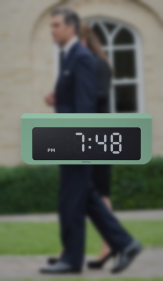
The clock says {"hour": 7, "minute": 48}
